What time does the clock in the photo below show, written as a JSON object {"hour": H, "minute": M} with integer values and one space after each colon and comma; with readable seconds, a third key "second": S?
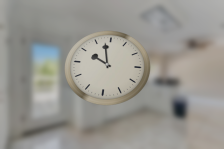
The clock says {"hour": 9, "minute": 58}
